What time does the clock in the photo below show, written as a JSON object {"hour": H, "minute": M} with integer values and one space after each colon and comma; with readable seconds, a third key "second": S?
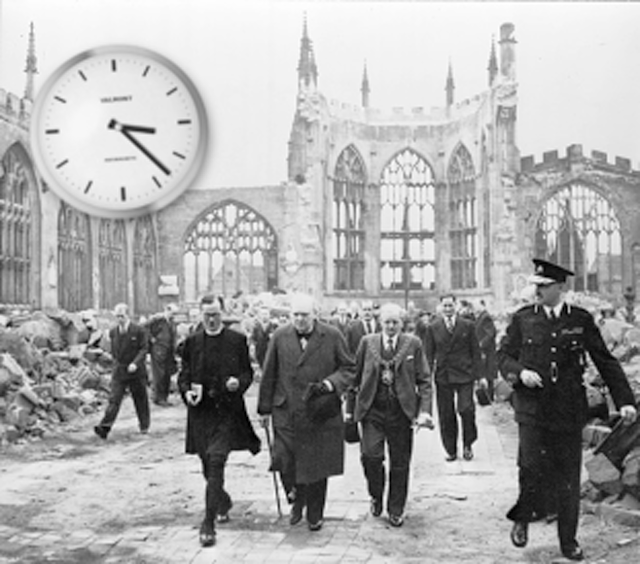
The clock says {"hour": 3, "minute": 23}
